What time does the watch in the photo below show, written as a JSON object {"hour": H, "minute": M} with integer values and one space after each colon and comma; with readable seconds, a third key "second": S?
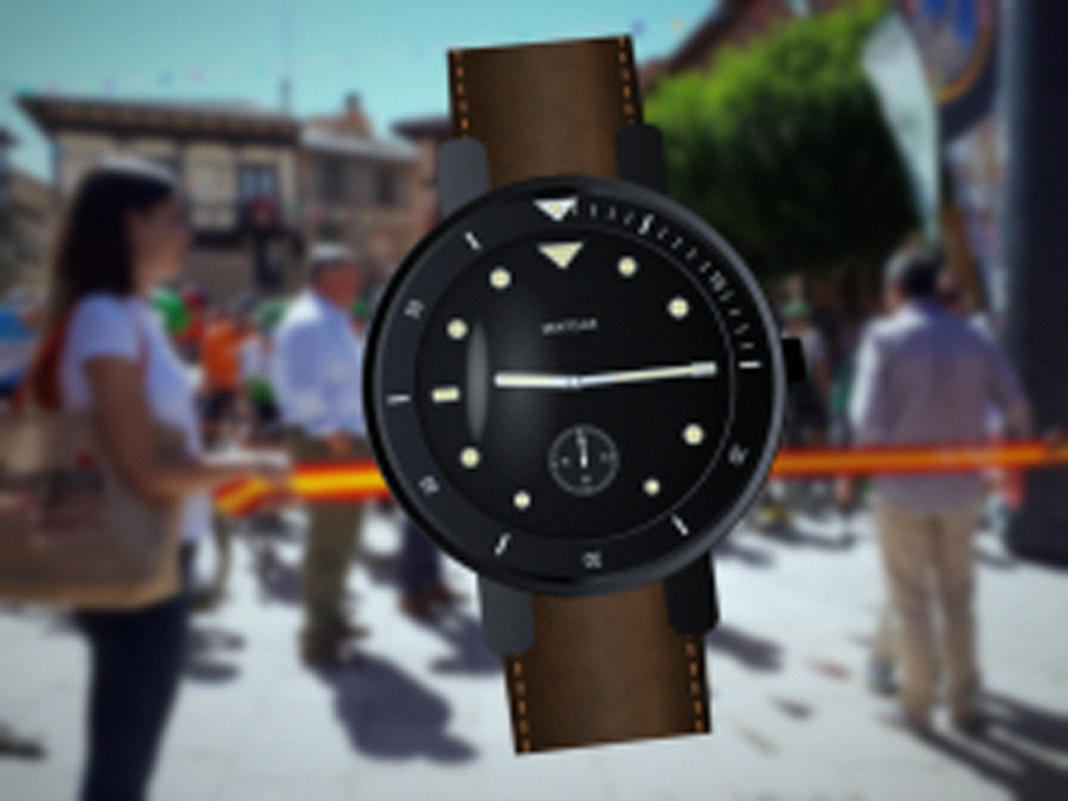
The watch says {"hour": 9, "minute": 15}
